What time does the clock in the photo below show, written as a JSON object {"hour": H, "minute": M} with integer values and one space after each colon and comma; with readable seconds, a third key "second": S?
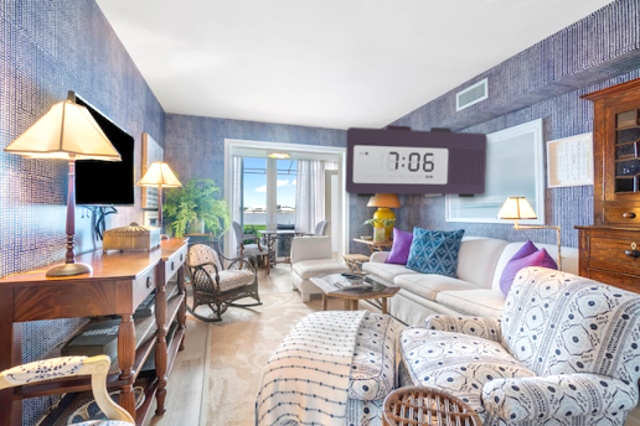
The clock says {"hour": 7, "minute": 6}
